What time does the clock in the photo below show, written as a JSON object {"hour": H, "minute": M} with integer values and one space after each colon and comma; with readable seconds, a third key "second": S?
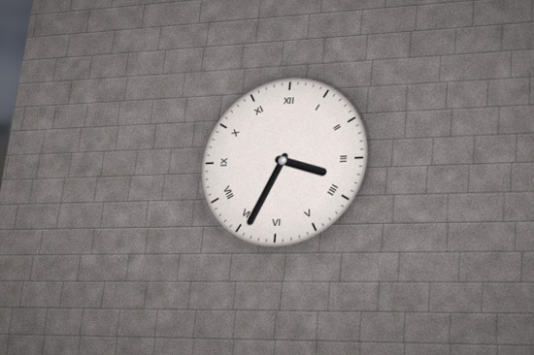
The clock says {"hour": 3, "minute": 34}
